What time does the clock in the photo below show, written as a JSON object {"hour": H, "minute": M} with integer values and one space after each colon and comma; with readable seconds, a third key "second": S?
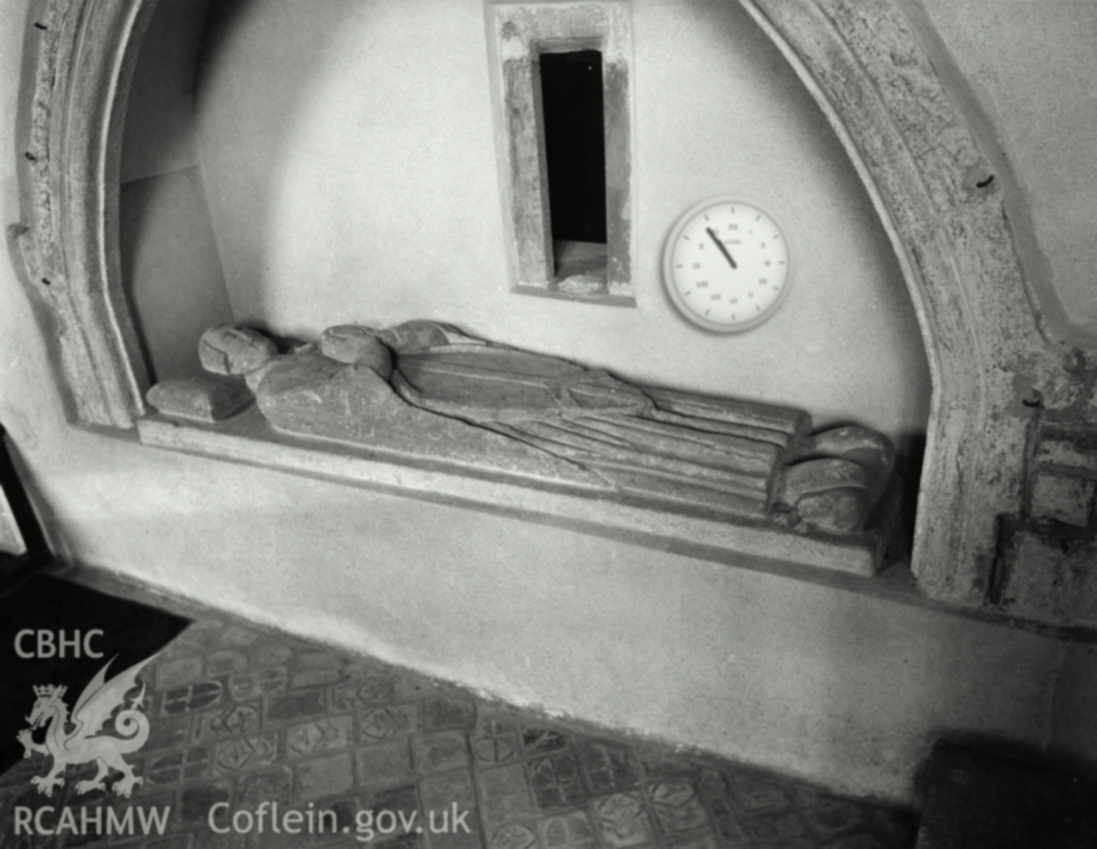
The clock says {"hour": 10, "minute": 54}
